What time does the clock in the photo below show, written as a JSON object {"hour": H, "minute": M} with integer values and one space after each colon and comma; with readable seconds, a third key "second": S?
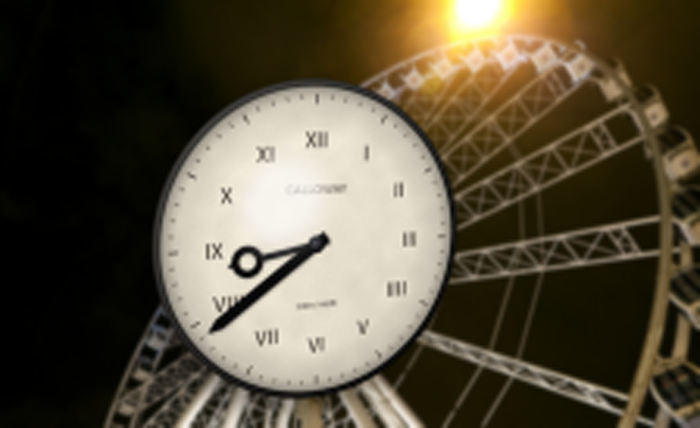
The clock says {"hour": 8, "minute": 39}
